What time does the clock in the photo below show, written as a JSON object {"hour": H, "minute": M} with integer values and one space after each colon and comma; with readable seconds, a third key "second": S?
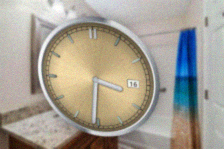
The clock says {"hour": 3, "minute": 31}
